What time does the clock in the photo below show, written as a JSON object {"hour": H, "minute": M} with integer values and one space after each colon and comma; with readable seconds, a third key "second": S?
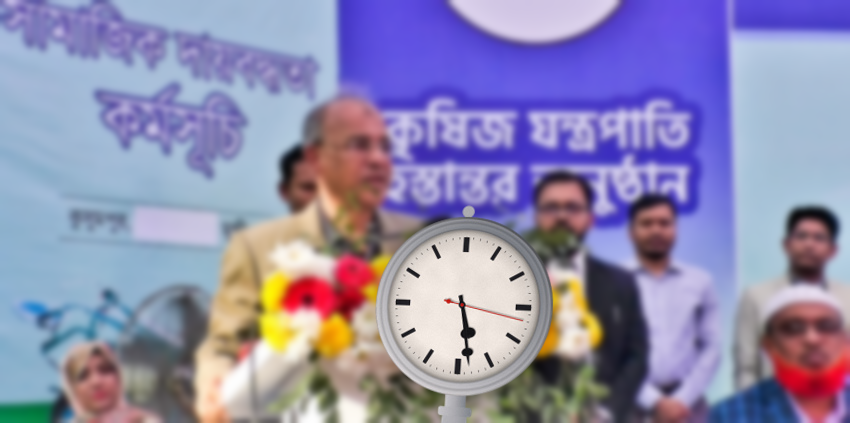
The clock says {"hour": 5, "minute": 28, "second": 17}
